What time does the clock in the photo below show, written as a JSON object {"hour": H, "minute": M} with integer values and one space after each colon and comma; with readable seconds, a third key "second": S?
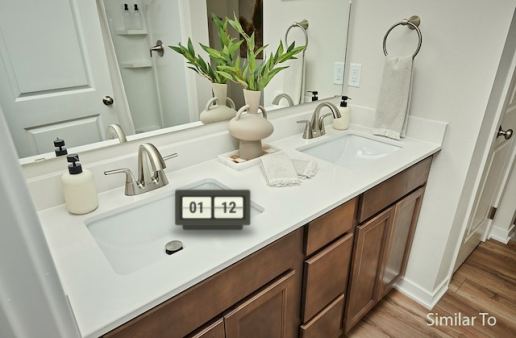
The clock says {"hour": 1, "minute": 12}
